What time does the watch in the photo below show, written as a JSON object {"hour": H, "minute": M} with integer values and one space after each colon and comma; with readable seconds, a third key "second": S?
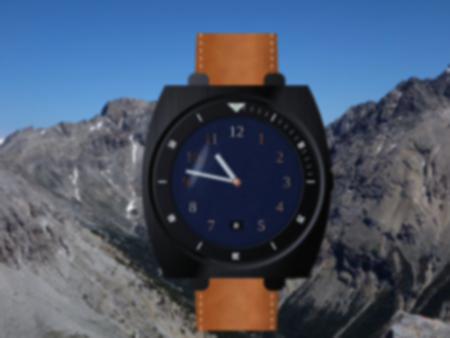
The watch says {"hour": 10, "minute": 47}
